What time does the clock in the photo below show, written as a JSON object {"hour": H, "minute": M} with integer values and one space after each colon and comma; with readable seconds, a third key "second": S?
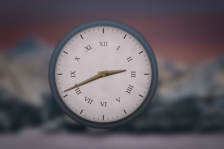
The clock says {"hour": 2, "minute": 41}
